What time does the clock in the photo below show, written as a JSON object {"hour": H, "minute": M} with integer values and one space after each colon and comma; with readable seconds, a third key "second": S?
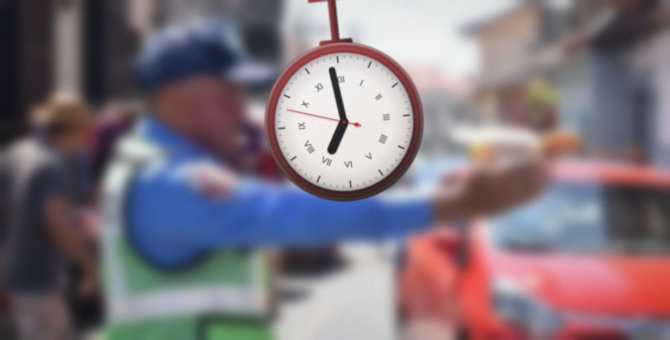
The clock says {"hour": 6, "minute": 58, "second": 48}
